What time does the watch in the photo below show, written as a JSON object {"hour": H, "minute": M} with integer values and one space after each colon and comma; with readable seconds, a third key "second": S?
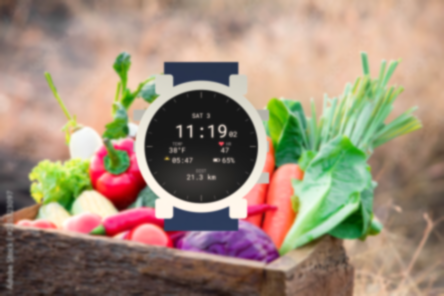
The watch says {"hour": 11, "minute": 19}
